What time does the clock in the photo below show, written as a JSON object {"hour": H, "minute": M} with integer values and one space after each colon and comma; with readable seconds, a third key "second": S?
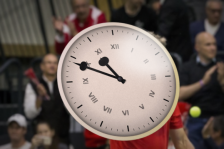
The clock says {"hour": 10, "minute": 49}
